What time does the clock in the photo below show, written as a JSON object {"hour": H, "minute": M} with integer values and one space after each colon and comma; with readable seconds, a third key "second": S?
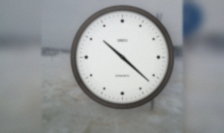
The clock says {"hour": 10, "minute": 22}
